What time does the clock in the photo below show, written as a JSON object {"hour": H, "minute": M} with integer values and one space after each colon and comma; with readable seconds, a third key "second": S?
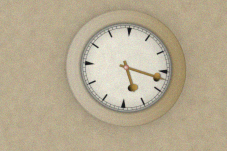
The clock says {"hour": 5, "minute": 17}
